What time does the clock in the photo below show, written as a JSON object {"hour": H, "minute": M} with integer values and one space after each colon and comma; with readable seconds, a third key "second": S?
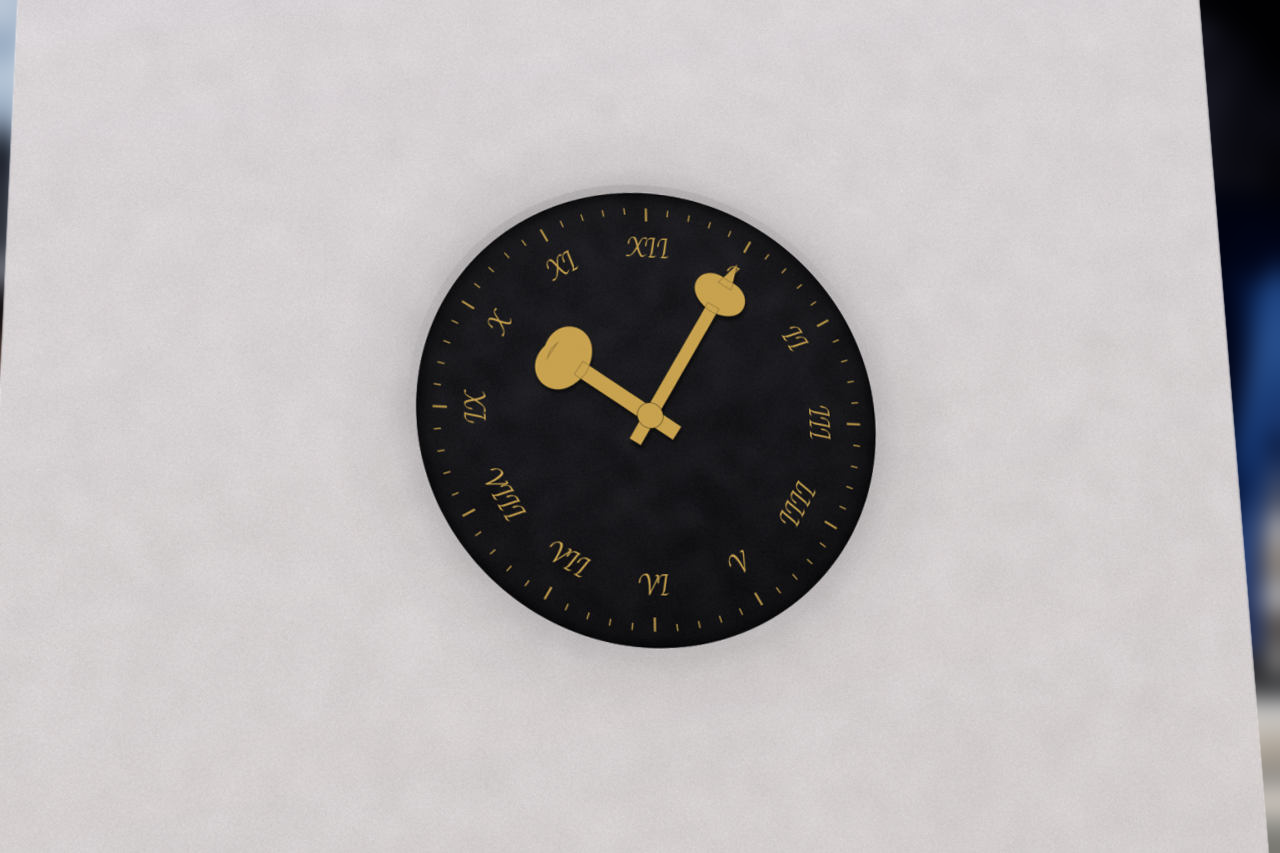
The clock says {"hour": 10, "minute": 5}
